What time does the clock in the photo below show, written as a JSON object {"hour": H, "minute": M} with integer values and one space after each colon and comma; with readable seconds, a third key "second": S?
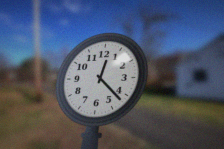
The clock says {"hour": 12, "minute": 22}
